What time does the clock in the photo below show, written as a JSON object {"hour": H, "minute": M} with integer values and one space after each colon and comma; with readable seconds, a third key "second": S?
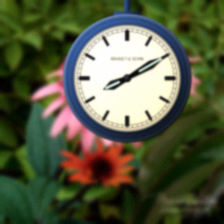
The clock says {"hour": 8, "minute": 10}
